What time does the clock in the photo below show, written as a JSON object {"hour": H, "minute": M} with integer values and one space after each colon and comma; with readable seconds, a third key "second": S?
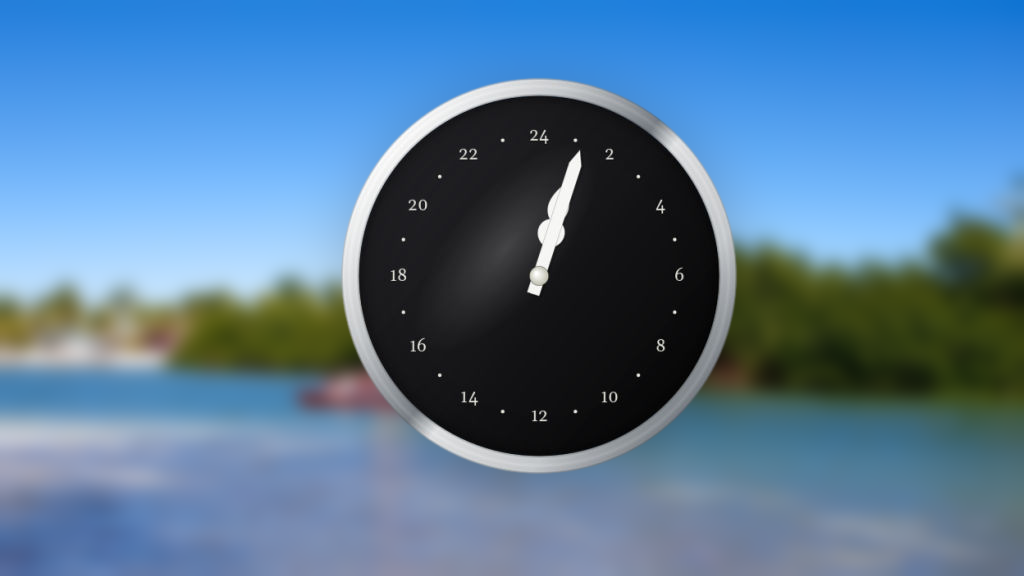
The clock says {"hour": 1, "minute": 3}
